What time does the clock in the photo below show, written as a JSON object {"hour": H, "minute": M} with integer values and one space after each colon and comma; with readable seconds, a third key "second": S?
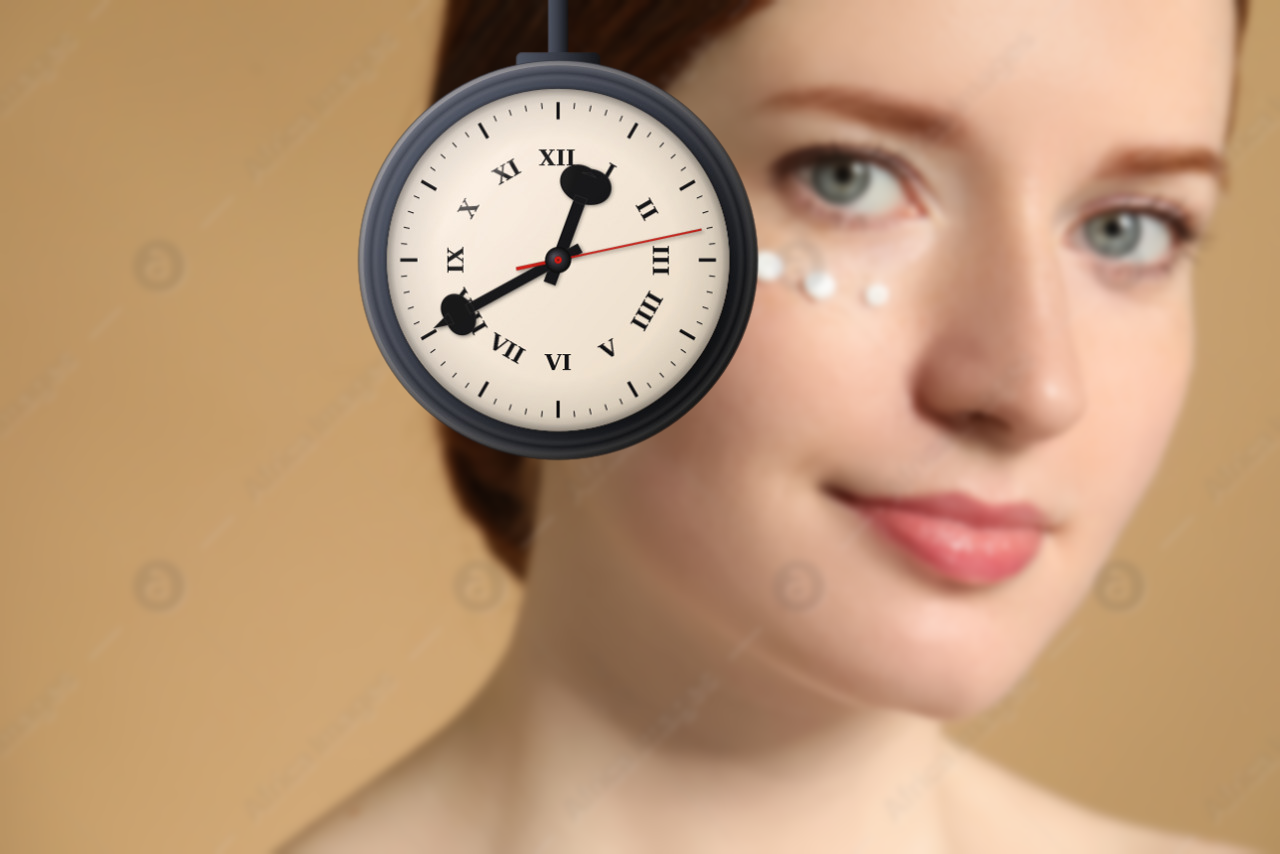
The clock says {"hour": 12, "minute": 40, "second": 13}
